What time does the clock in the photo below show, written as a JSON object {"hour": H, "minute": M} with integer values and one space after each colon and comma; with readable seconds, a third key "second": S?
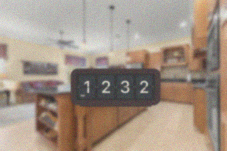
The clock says {"hour": 12, "minute": 32}
